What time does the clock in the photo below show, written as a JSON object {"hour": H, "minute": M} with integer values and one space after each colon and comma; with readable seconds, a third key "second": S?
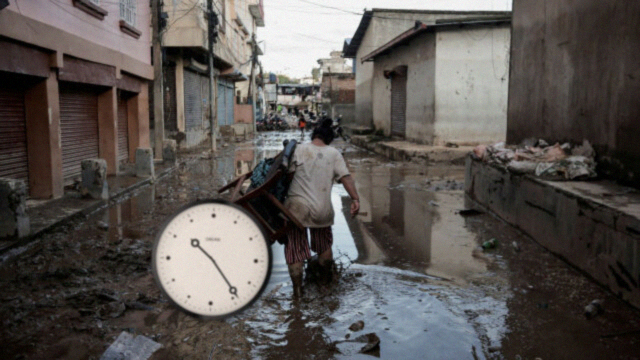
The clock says {"hour": 10, "minute": 24}
